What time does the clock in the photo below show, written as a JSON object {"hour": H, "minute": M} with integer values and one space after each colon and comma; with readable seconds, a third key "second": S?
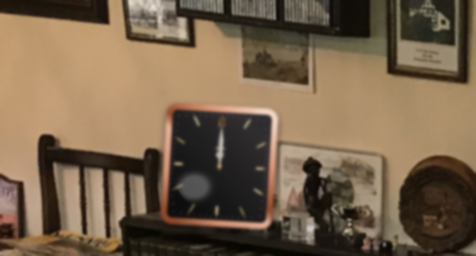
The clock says {"hour": 12, "minute": 0}
